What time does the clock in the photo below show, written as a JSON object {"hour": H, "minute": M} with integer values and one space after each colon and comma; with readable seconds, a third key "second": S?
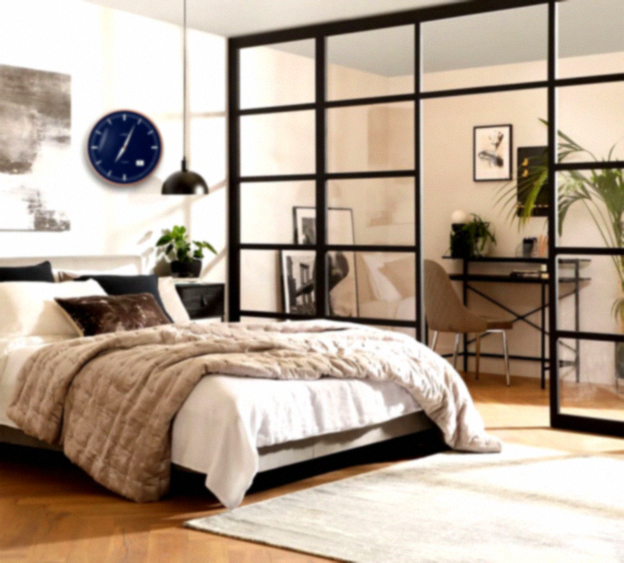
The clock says {"hour": 7, "minute": 4}
